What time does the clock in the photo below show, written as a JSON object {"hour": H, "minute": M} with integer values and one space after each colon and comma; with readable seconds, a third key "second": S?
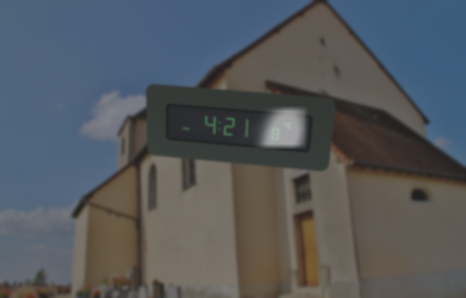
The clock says {"hour": 4, "minute": 21}
